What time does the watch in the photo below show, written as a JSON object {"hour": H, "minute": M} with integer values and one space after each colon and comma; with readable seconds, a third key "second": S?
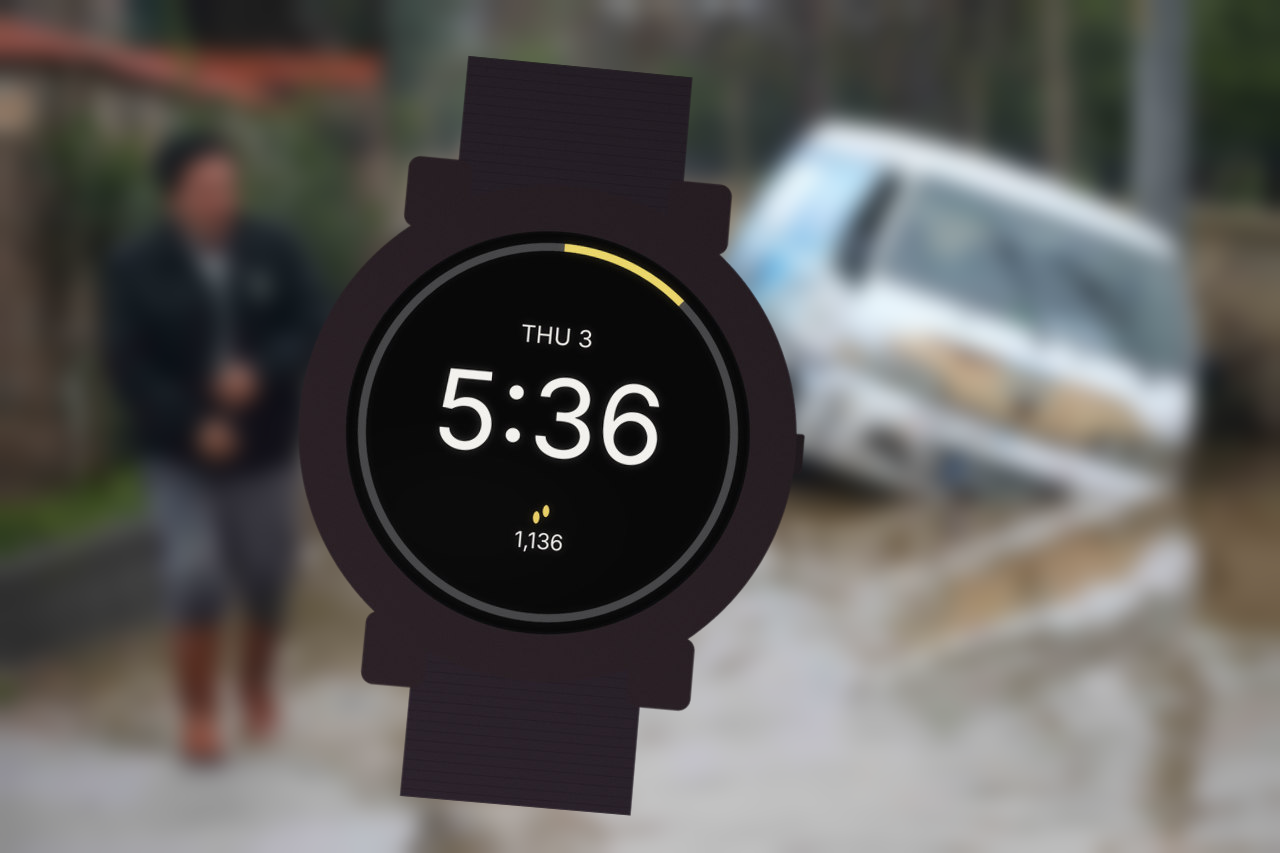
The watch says {"hour": 5, "minute": 36}
